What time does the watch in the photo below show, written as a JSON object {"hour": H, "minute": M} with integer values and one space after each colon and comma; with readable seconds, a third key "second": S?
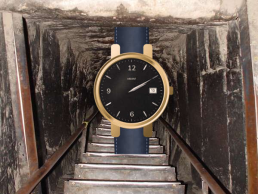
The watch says {"hour": 2, "minute": 10}
